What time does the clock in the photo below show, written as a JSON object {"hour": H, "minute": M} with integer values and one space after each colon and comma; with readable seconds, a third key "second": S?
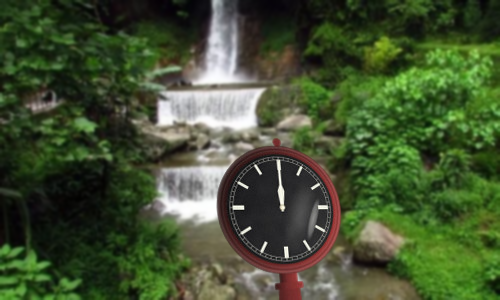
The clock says {"hour": 12, "minute": 0}
